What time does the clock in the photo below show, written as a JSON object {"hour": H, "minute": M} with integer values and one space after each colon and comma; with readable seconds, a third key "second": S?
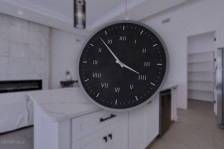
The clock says {"hour": 3, "minute": 53}
